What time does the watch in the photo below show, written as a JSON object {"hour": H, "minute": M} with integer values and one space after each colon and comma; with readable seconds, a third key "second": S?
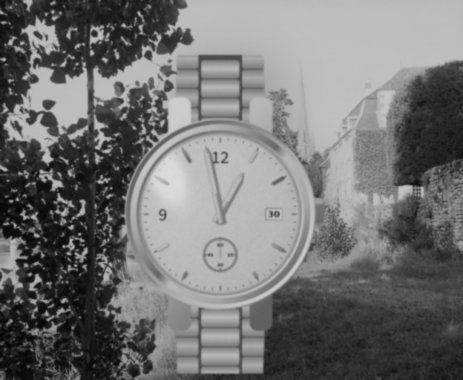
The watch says {"hour": 12, "minute": 58}
